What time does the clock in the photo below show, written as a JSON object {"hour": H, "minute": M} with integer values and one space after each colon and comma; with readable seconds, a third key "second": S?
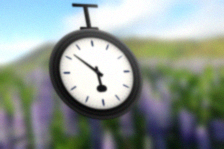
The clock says {"hour": 5, "minute": 52}
